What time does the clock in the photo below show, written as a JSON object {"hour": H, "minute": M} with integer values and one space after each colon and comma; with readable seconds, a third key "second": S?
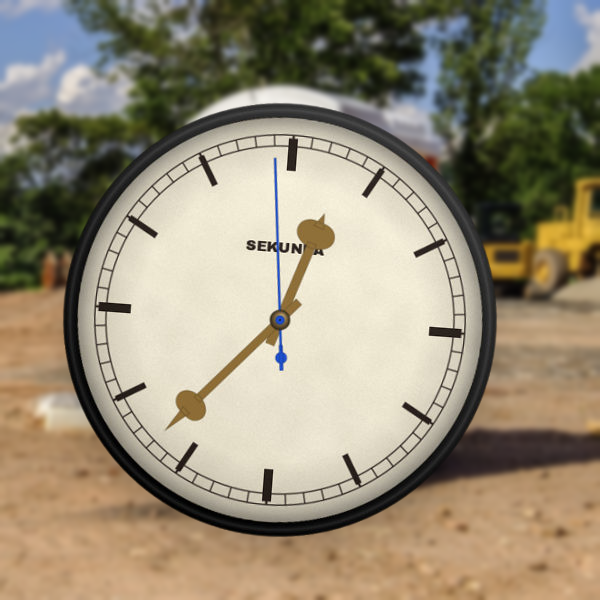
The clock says {"hour": 12, "minute": 36, "second": 59}
